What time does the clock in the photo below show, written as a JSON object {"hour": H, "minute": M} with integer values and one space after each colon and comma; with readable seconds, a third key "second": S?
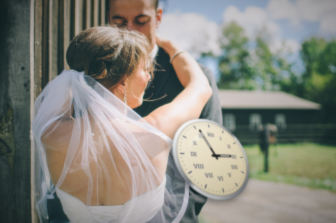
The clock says {"hour": 2, "minute": 56}
